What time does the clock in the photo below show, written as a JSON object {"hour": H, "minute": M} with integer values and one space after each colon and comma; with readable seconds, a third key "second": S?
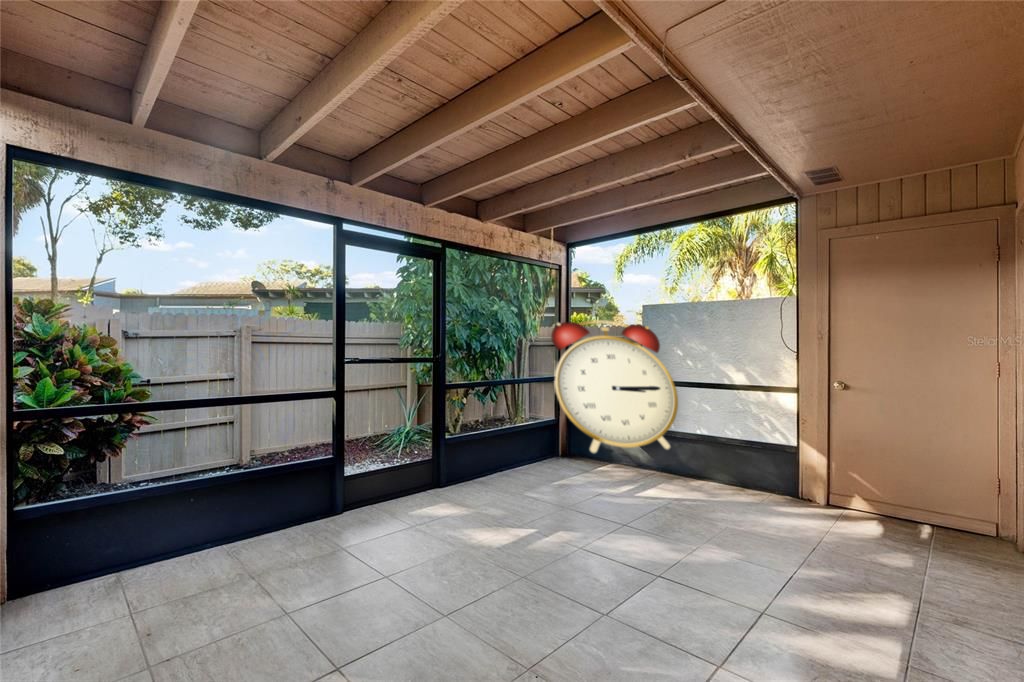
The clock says {"hour": 3, "minute": 15}
